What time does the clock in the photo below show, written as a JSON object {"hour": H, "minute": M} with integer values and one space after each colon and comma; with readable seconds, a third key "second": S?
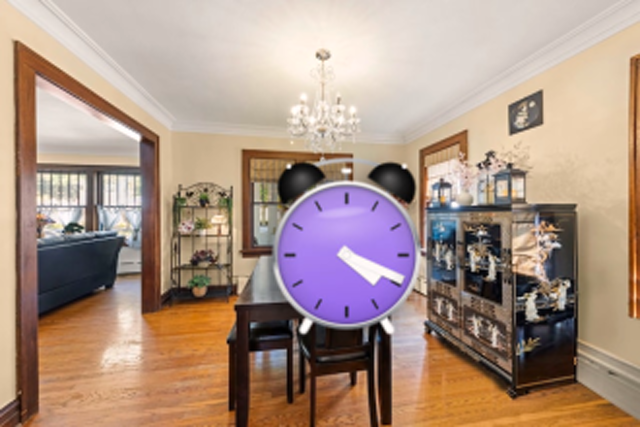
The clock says {"hour": 4, "minute": 19}
